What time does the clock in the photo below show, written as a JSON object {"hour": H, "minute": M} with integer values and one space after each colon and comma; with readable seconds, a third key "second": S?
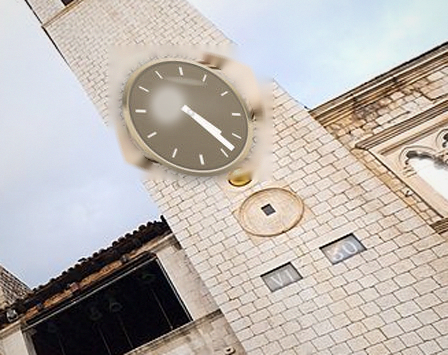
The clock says {"hour": 4, "minute": 23}
